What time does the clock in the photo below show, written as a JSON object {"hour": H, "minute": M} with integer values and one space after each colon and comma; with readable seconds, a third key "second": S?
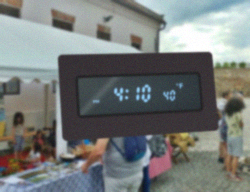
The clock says {"hour": 4, "minute": 10}
